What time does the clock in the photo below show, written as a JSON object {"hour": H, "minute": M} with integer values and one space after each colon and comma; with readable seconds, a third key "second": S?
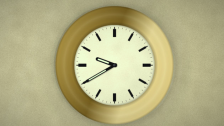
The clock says {"hour": 9, "minute": 40}
